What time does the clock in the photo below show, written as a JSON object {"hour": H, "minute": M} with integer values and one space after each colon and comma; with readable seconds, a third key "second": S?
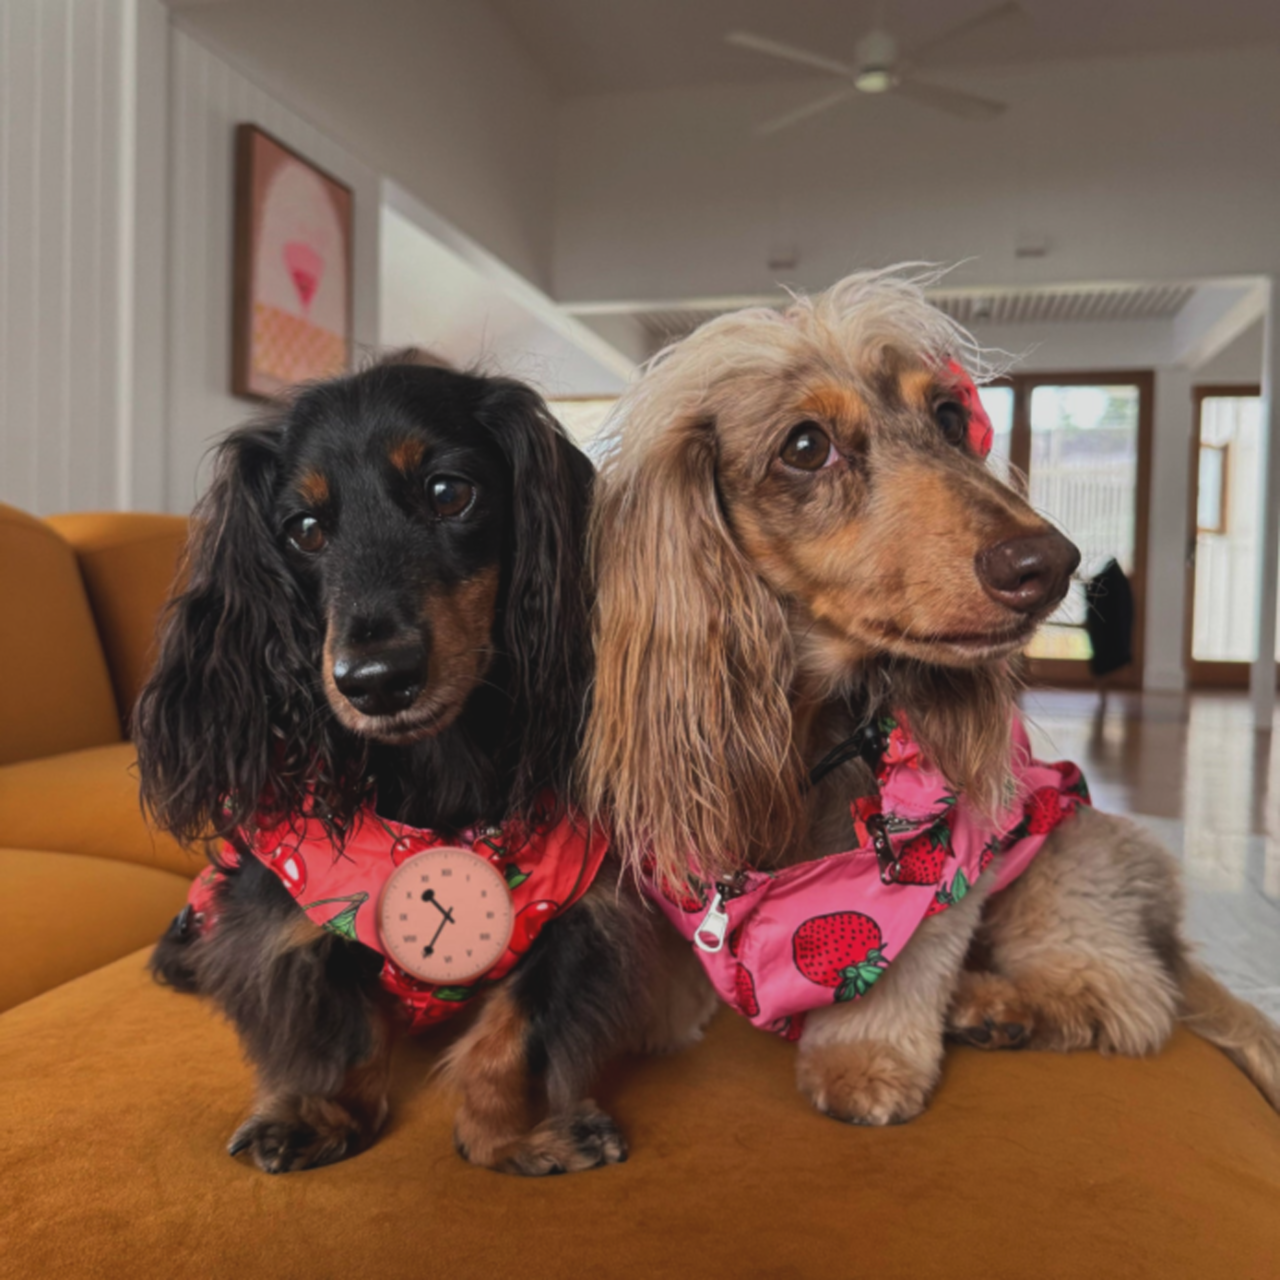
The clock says {"hour": 10, "minute": 35}
